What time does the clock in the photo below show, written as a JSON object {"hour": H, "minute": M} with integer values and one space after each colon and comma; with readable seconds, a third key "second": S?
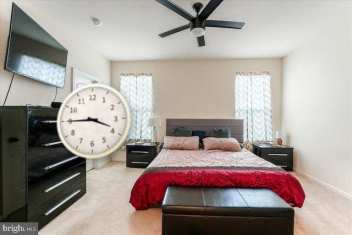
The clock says {"hour": 3, "minute": 45}
